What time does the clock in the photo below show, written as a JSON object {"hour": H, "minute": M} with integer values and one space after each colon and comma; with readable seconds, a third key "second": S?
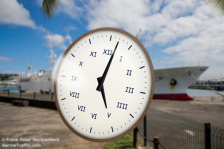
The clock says {"hour": 5, "minute": 2}
